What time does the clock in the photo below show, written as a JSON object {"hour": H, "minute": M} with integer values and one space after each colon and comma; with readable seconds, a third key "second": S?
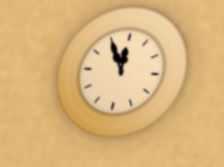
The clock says {"hour": 11, "minute": 55}
